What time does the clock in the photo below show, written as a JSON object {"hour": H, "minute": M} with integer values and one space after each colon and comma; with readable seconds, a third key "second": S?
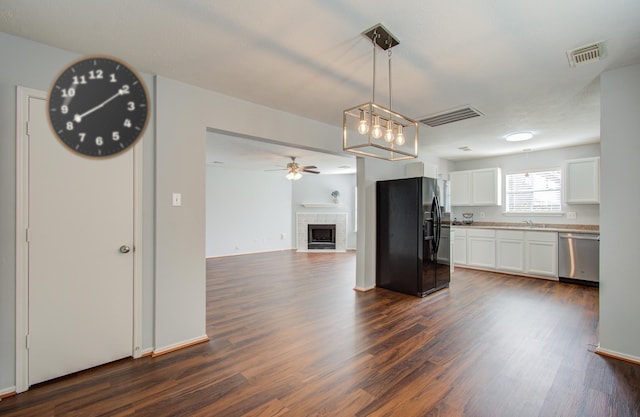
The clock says {"hour": 8, "minute": 10}
